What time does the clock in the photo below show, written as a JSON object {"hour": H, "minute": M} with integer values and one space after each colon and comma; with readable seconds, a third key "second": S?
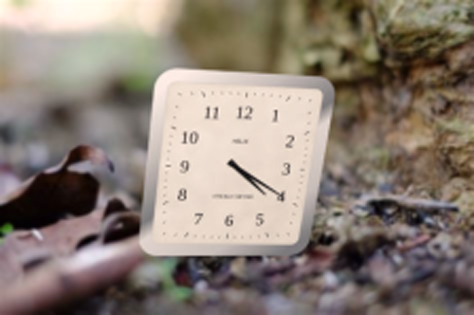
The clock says {"hour": 4, "minute": 20}
